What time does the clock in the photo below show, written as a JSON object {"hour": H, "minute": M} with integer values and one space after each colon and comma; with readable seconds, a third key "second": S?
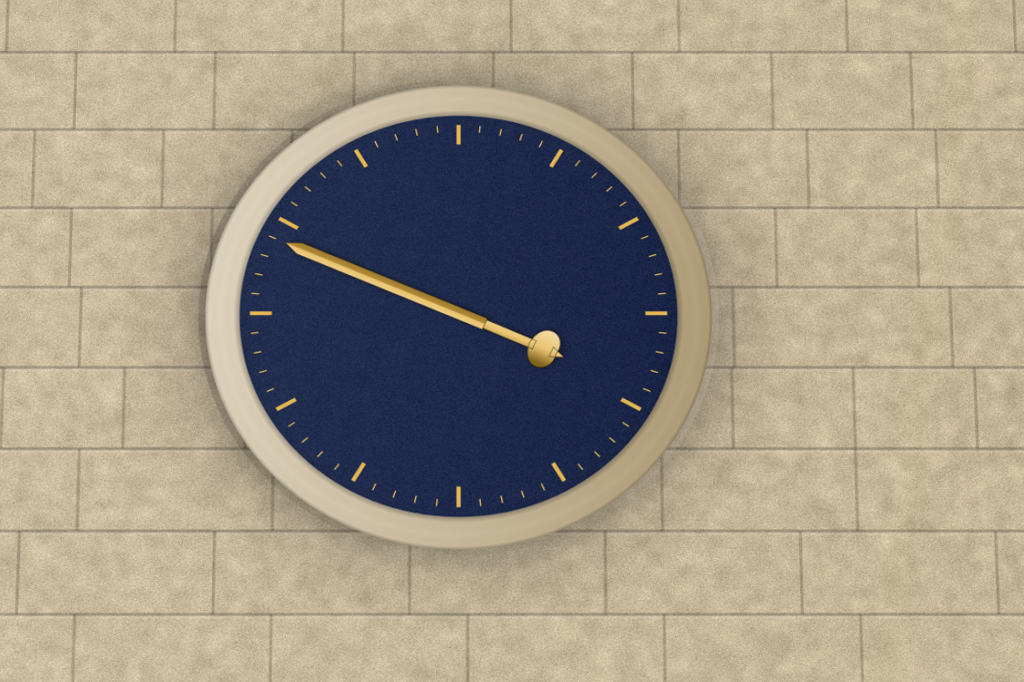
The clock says {"hour": 3, "minute": 49}
